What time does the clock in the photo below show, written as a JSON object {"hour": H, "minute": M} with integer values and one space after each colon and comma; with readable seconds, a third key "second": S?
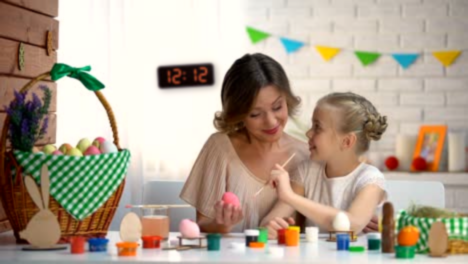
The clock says {"hour": 12, "minute": 12}
